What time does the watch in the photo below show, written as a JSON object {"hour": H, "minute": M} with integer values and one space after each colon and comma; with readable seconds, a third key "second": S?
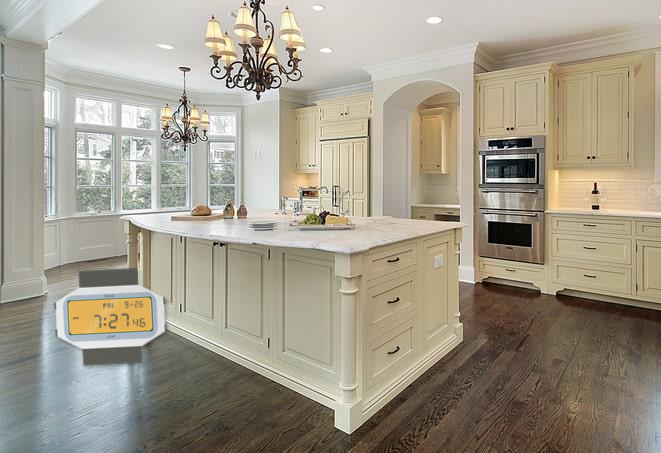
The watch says {"hour": 7, "minute": 27, "second": 46}
